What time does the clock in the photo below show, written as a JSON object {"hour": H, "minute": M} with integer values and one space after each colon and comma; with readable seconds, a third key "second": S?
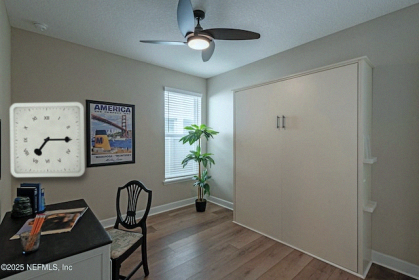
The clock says {"hour": 7, "minute": 15}
